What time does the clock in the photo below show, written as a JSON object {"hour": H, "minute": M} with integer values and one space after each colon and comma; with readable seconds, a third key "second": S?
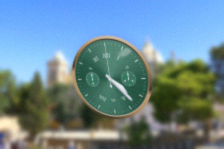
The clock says {"hour": 4, "minute": 23}
